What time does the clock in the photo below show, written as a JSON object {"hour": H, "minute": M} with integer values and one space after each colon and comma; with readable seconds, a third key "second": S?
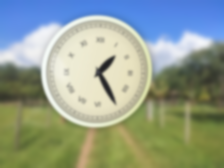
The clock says {"hour": 1, "minute": 25}
